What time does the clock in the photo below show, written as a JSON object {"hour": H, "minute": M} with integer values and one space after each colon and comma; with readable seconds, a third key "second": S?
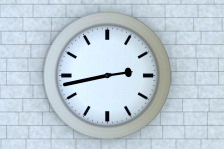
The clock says {"hour": 2, "minute": 43}
